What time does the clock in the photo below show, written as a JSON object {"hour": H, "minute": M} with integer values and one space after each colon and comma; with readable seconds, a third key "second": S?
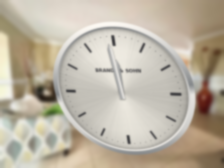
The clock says {"hour": 11, "minute": 59}
